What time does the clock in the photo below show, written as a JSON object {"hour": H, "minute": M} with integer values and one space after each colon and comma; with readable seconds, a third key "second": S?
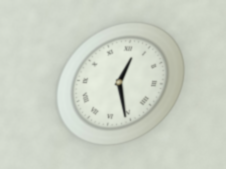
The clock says {"hour": 12, "minute": 26}
